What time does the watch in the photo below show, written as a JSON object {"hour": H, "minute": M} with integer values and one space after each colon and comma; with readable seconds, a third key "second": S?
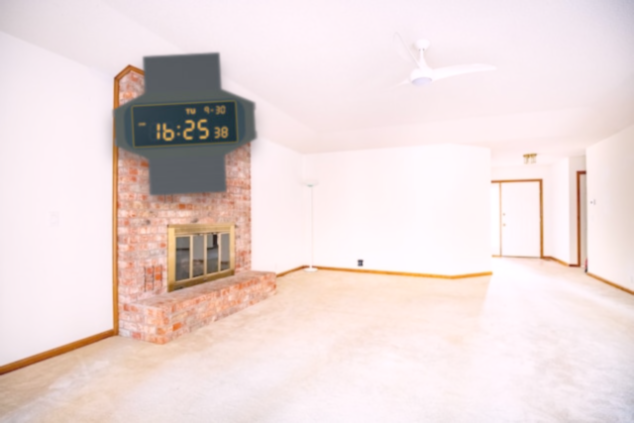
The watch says {"hour": 16, "minute": 25}
